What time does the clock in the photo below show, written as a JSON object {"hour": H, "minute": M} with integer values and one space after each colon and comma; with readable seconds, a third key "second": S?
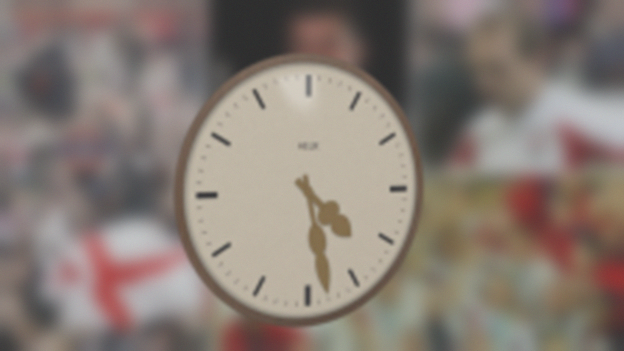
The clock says {"hour": 4, "minute": 28}
